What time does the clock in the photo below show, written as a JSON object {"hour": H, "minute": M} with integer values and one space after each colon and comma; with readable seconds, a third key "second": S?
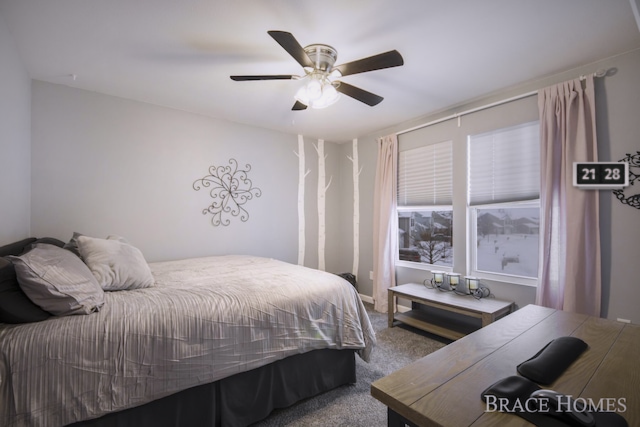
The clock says {"hour": 21, "minute": 28}
